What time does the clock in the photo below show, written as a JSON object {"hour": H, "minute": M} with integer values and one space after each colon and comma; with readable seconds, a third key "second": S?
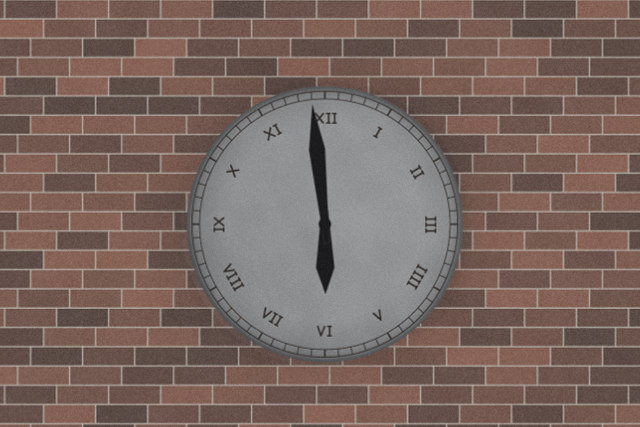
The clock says {"hour": 5, "minute": 59}
